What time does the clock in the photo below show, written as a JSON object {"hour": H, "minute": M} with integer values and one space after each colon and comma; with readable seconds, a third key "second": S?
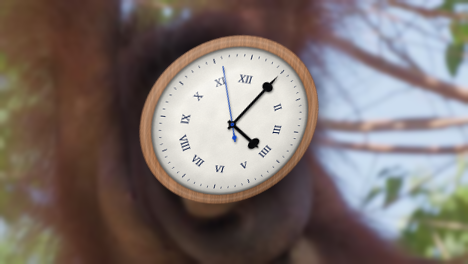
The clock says {"hour": 4, "minute": 4, "second": 56}
